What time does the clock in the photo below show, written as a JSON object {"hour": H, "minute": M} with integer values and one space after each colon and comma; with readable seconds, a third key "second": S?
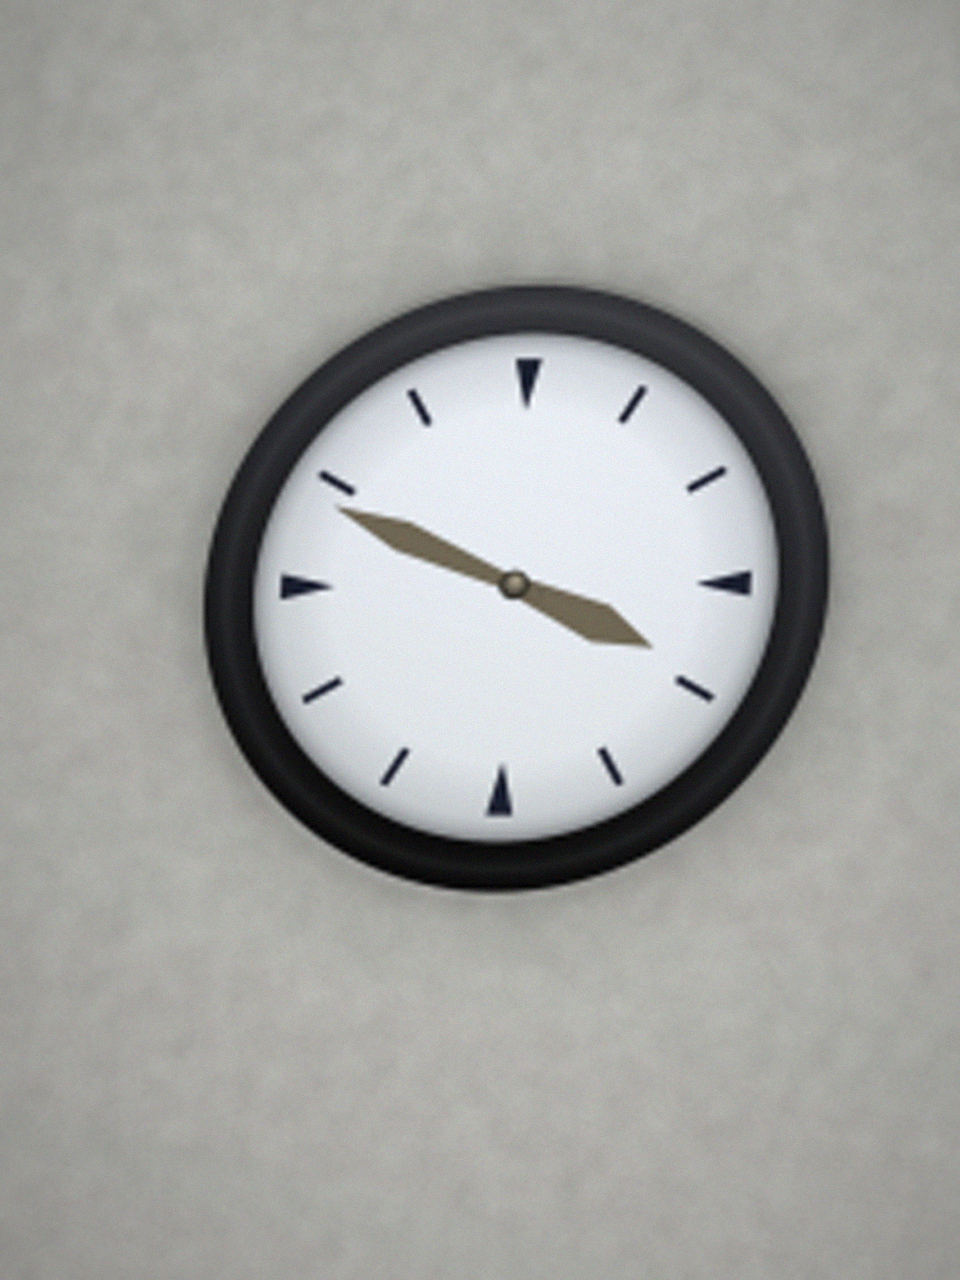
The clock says {"hour": 3, "minute": 49}
